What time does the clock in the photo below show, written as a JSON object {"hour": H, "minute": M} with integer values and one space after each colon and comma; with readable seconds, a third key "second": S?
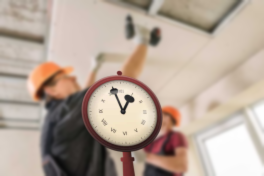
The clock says {"hour": 12, "minute": 57}
